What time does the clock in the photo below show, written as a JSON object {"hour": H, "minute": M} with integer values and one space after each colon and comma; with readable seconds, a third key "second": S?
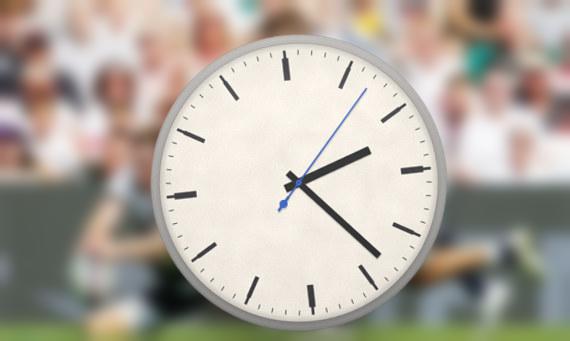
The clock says {"hour": 2, "minute": 23, "second": 7}
